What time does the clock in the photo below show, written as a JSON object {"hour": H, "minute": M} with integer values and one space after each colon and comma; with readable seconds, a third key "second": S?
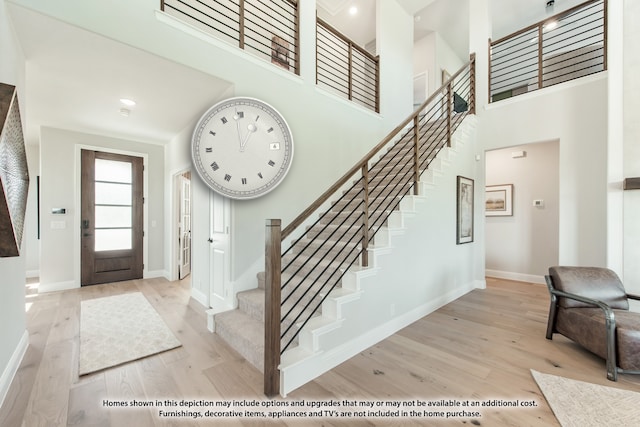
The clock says {"hour": 12, "minute": 59}
